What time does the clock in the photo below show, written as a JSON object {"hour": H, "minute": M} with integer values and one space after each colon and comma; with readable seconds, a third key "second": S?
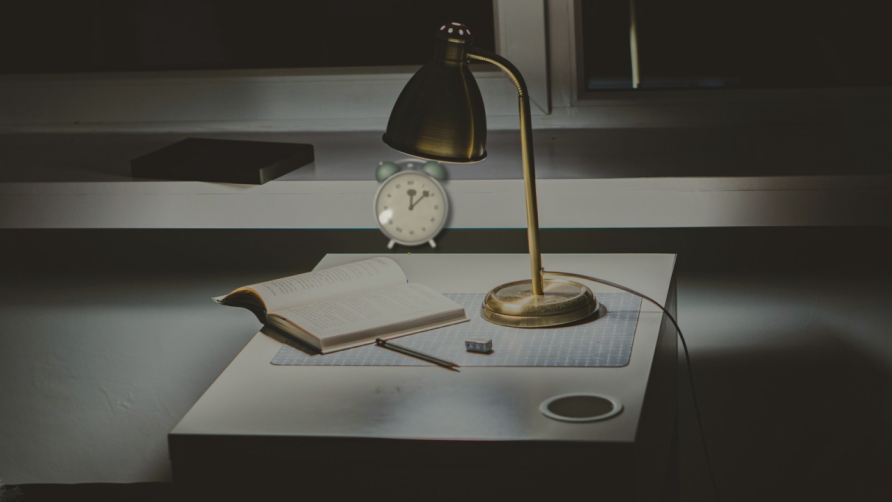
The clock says {"hour": 12, "minute": 8}
